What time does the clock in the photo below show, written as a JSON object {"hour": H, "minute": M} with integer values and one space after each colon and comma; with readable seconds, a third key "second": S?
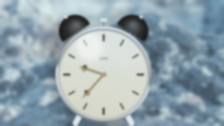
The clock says {"hour": 9, "minute": 37}
